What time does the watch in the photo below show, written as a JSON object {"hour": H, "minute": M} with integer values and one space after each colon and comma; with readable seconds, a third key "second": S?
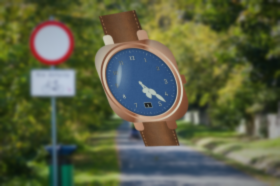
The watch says {"hour": 5, "minute": 23}
